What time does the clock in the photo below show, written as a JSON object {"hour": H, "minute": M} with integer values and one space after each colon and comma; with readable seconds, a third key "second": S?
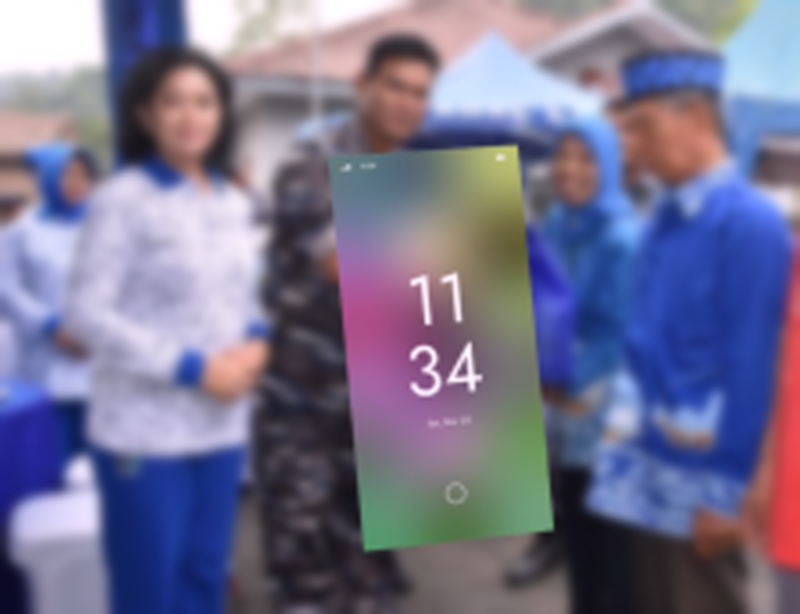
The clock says {"hour": 11, "minute": 34}
